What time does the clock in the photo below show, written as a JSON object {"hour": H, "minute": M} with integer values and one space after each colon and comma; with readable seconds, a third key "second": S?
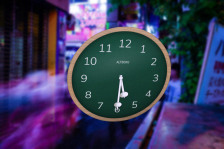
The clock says {"hour": 5, "minute": 30}
